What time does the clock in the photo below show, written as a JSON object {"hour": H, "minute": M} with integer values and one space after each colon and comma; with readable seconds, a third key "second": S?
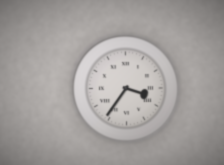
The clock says {"hour": 3, "minute": 36}
